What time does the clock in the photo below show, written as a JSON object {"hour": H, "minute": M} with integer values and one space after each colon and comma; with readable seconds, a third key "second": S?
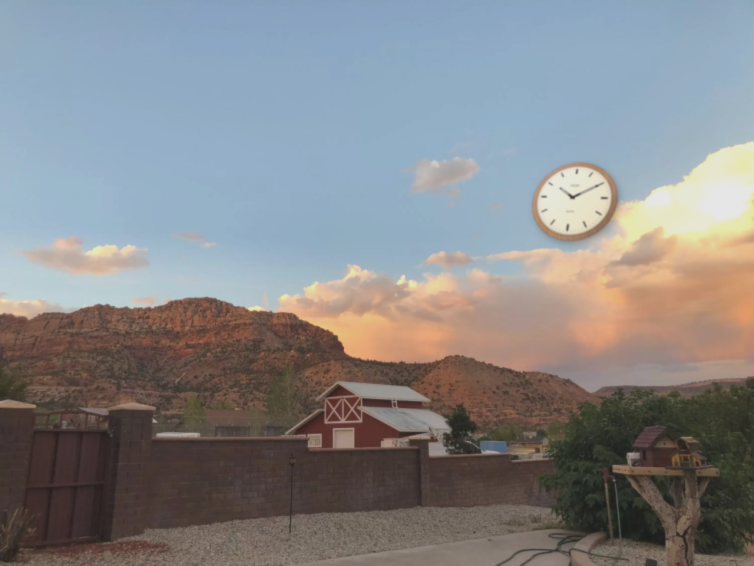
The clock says {"hour": 10, "minute": 10}
